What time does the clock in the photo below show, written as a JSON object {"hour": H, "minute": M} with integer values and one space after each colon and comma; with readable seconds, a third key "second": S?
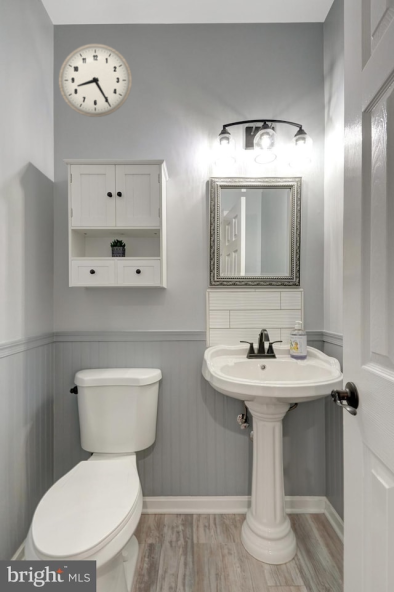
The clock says {"hour": 8, "minute": 25}
